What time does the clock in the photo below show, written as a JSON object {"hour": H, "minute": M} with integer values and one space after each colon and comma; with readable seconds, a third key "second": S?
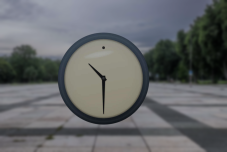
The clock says {"hour": 10, "minute": 30}
